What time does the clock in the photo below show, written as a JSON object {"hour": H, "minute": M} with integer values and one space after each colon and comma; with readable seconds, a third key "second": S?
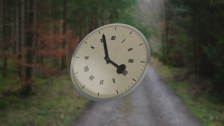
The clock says {"hour": 3, "minute": 56}
